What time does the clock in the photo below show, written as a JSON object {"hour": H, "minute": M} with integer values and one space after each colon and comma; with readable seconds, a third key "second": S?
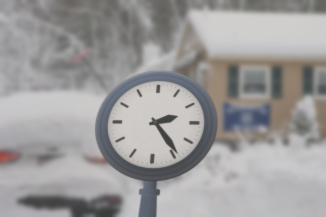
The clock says {"hour": 2, "minute": 24}
